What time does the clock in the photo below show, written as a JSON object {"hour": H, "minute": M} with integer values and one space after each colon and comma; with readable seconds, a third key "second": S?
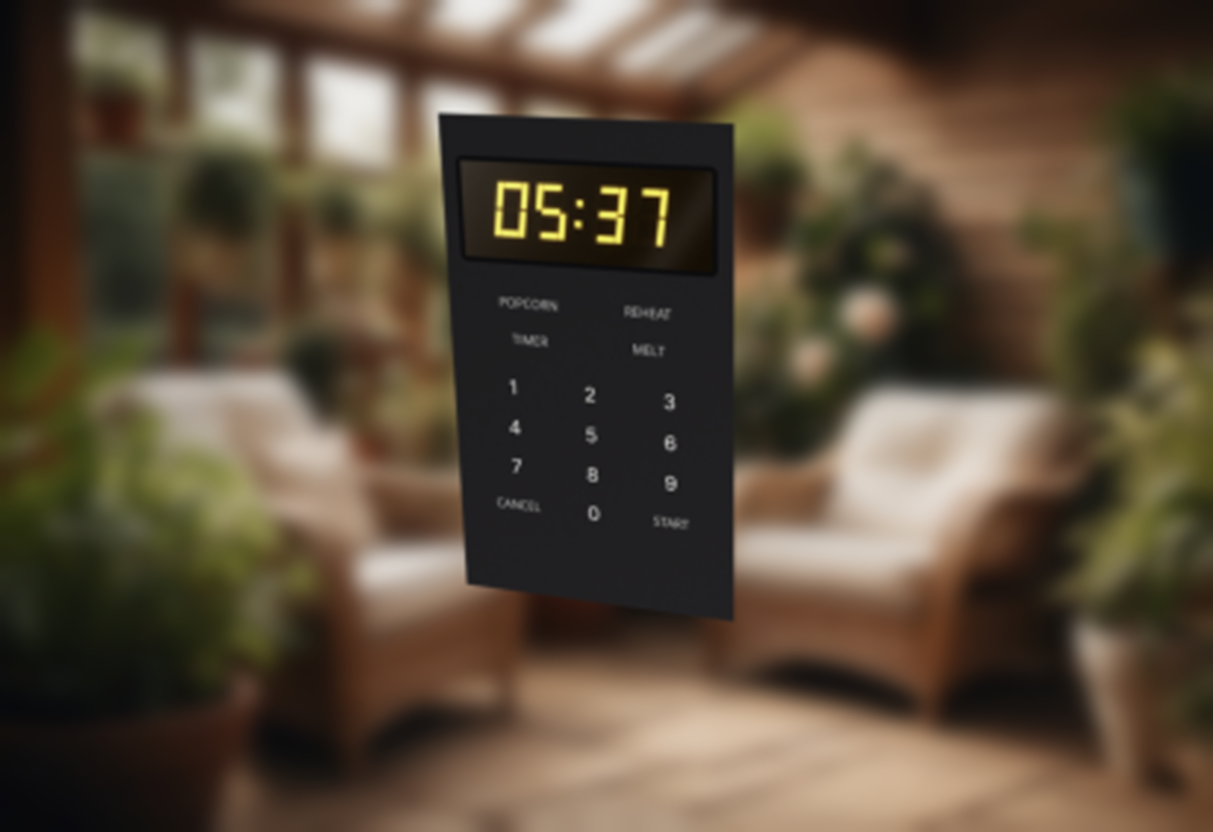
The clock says {"hour": 5, "minute": 37}
